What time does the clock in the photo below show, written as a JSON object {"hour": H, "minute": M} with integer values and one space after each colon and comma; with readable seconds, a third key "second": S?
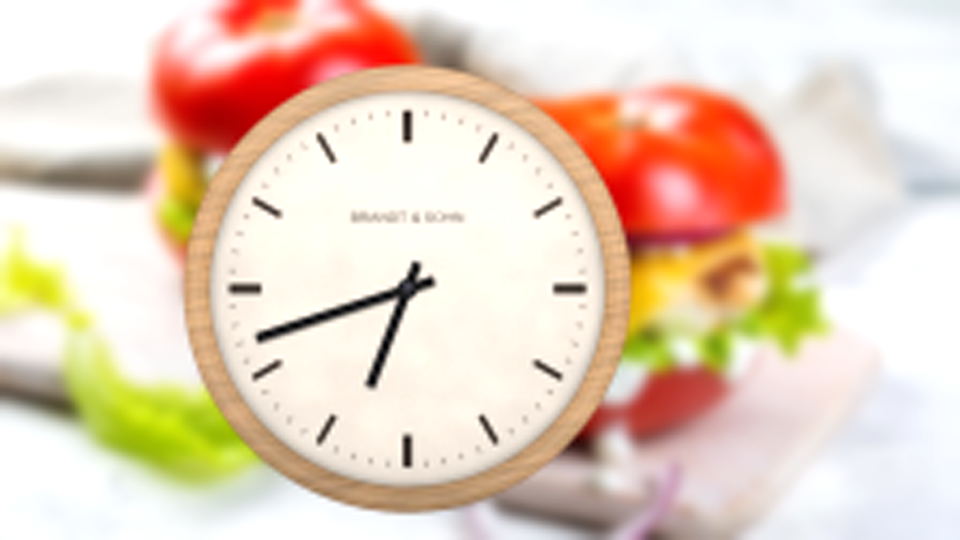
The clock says {"hour": 6, "minute": 42}
